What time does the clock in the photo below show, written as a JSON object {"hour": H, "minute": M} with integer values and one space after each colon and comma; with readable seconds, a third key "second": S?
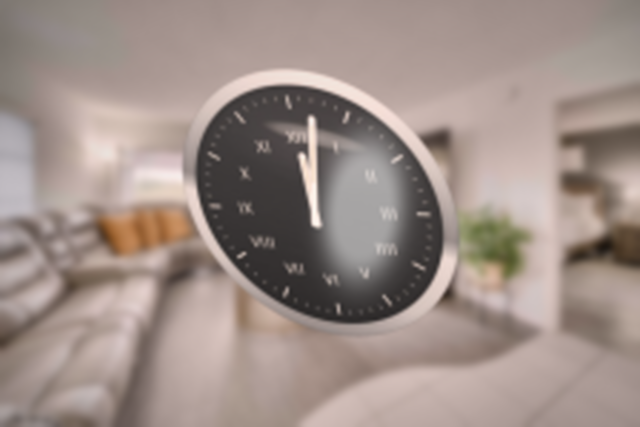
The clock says {"hour": 12, "minute": 2}
